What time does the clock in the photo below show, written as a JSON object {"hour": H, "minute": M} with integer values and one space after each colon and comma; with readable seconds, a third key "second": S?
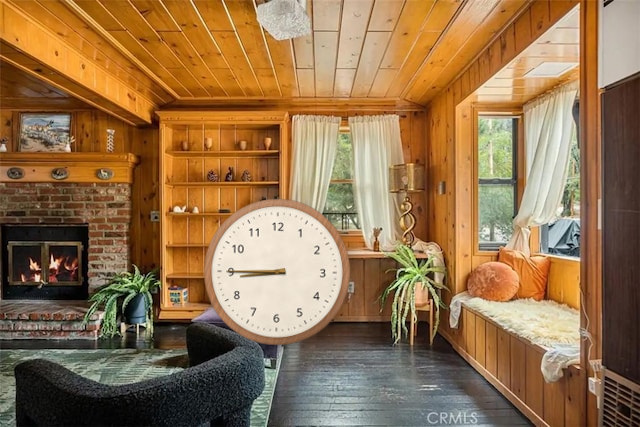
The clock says {"hour": 8, "minute": 45}
